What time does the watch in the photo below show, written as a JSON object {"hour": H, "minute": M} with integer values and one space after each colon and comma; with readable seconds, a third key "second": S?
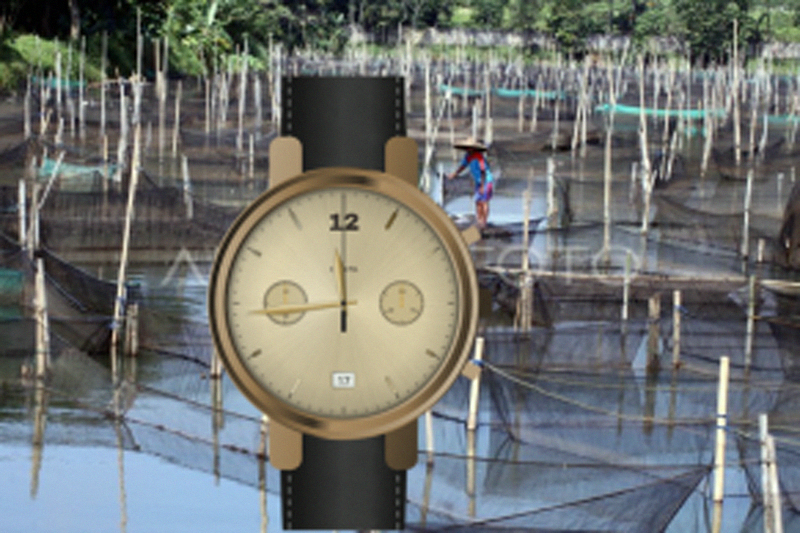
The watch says {"hour": 11, "minute": 44}
